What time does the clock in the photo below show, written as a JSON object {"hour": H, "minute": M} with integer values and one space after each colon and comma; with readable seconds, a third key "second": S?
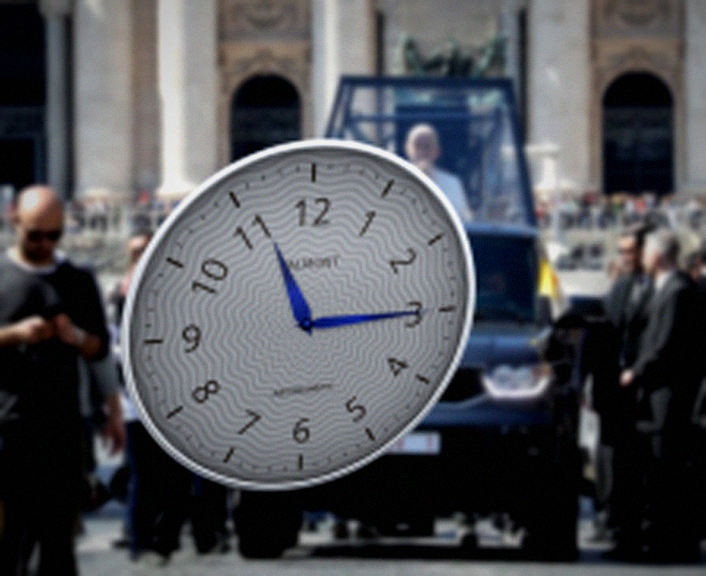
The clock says {"hour": 11, "minute": 15}
